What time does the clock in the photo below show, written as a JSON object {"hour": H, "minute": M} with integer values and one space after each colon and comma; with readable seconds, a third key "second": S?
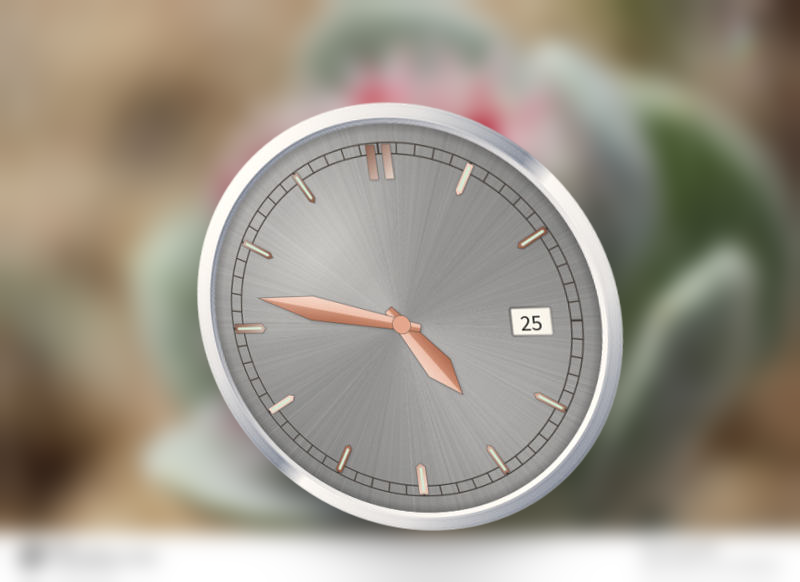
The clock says {"hour": 4, "minute": 47}
